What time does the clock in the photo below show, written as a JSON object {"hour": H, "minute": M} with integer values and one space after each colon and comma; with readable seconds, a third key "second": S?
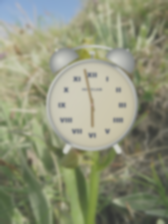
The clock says {"hour": 5, "minute": 58}
